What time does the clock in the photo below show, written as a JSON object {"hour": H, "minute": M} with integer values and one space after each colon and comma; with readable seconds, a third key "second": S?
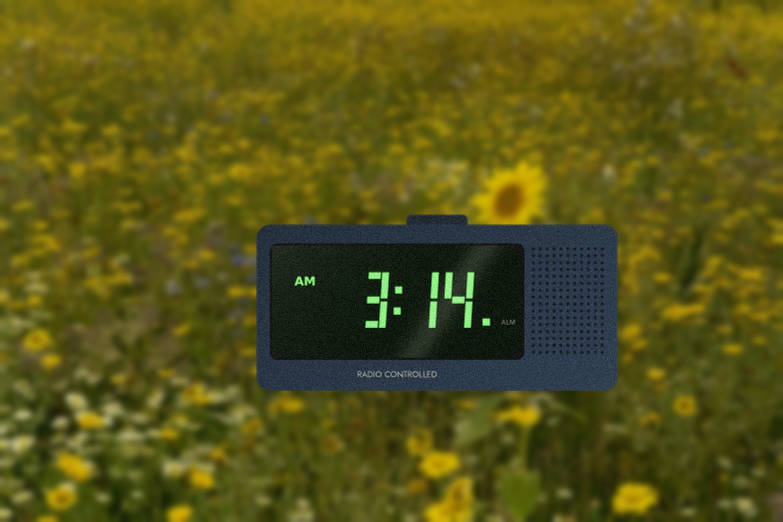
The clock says {"hour": 3, "minute": 14}
